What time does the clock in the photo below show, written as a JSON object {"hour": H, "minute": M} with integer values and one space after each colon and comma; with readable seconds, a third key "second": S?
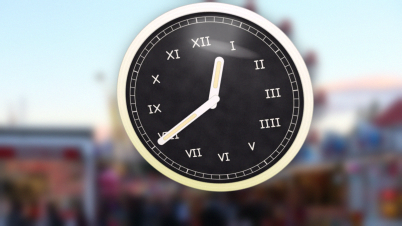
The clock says {"hour": 12, "minute": 40}
